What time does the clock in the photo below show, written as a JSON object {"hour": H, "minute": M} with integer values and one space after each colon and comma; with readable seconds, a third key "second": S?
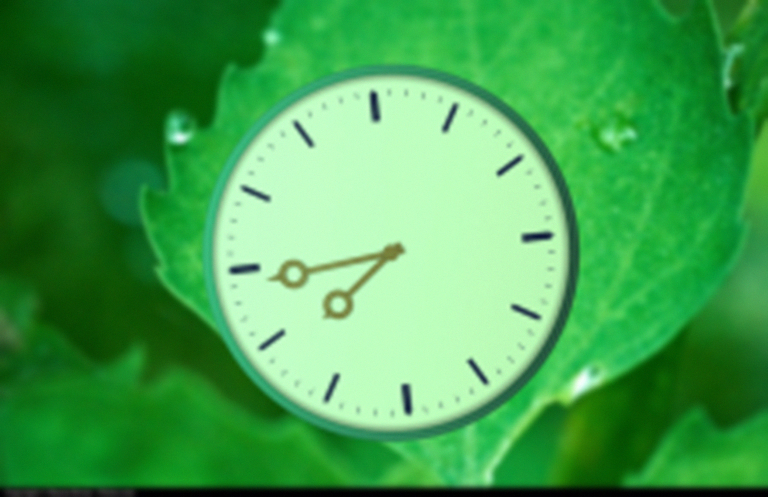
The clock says {"hour": 7, "minute": 44}
